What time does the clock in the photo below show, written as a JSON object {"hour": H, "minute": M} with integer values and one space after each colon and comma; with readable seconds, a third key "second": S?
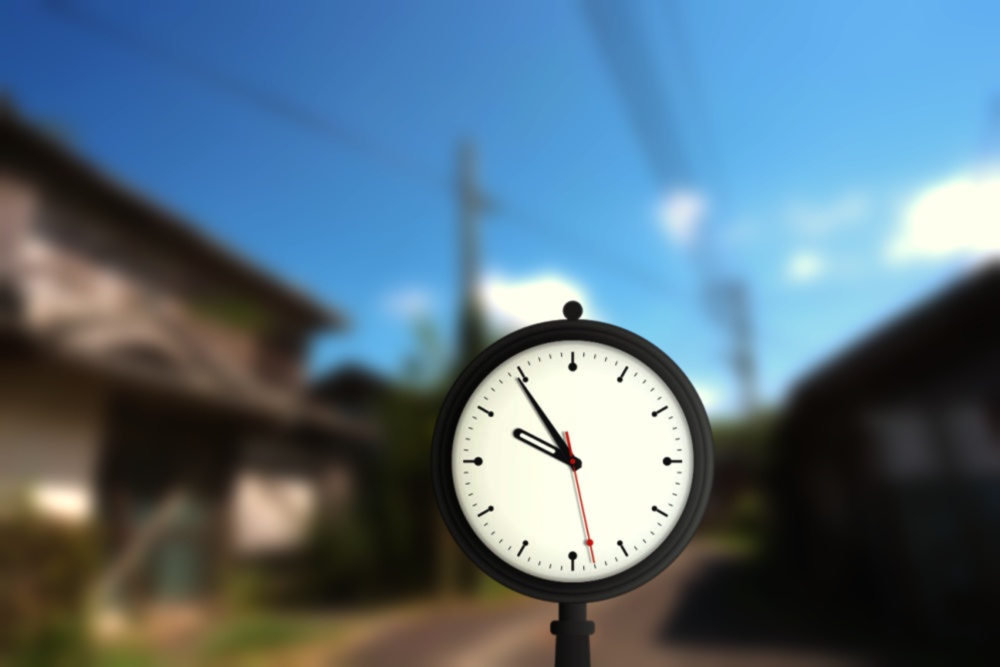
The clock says {"hour": 9, "minute": 54, "second": 28}
